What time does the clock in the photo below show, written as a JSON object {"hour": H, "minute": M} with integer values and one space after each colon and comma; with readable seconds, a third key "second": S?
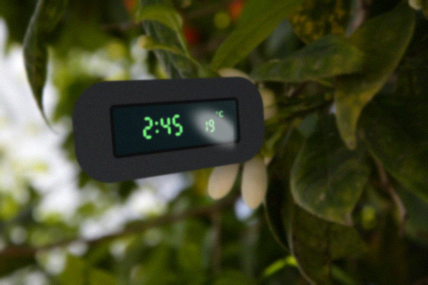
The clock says {"hour": 2, "minute": 45}
